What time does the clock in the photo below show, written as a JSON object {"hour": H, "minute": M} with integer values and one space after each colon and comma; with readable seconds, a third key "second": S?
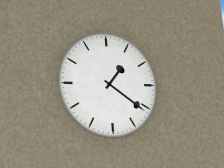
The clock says {"hour": 1, "minute": 21}
